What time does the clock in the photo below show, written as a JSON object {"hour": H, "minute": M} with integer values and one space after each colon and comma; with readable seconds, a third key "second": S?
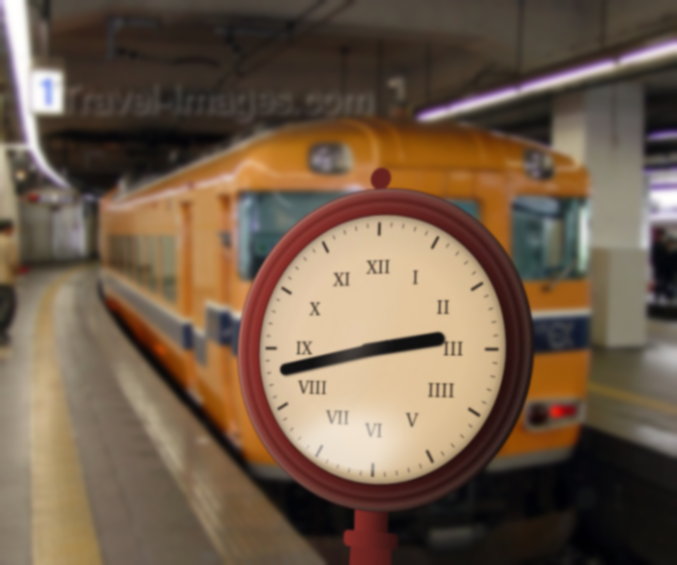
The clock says {"hour": 2, "minute": 43}
